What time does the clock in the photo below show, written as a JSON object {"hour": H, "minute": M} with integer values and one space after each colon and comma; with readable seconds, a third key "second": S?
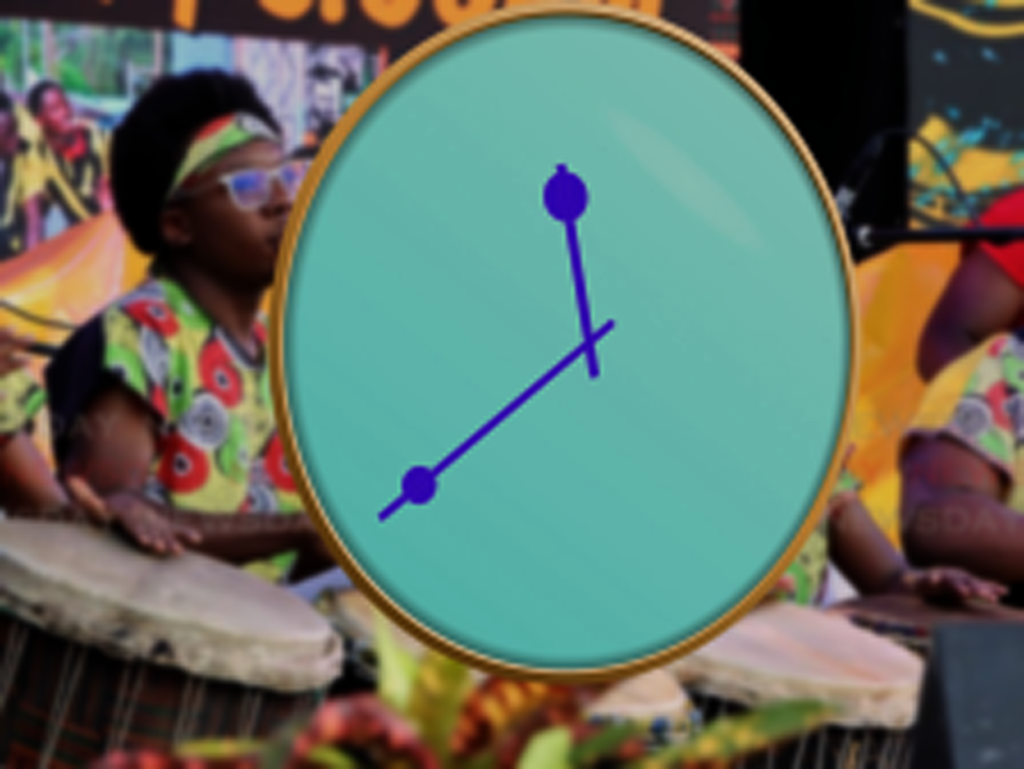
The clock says {"hour": 11, "minute": 39}
